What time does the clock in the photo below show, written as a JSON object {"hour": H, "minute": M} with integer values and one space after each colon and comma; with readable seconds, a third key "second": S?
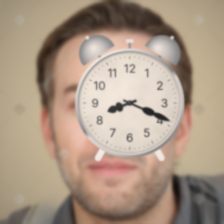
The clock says {"hour": 8, "minute": 19}
